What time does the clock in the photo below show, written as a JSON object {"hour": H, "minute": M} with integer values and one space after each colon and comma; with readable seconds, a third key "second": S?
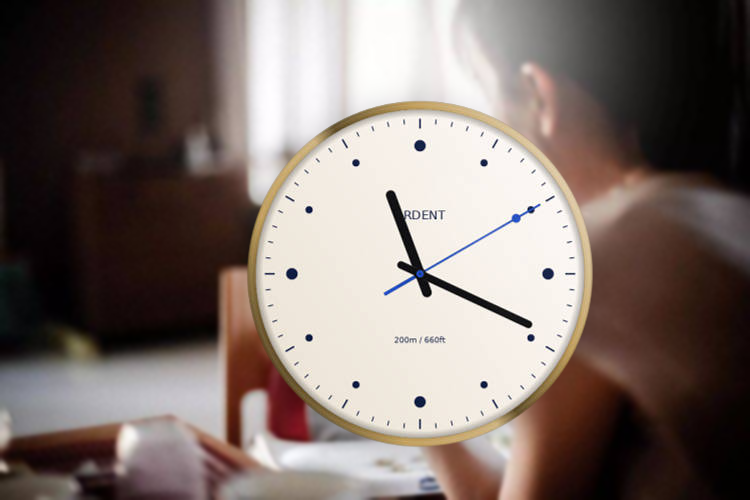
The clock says {"hour": 11, "minute": 19, "second": 10}
